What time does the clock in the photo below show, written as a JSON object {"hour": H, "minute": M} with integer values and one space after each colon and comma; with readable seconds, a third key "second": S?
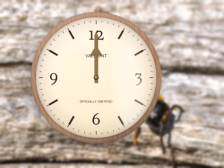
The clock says {"hour": 12, "minute": 0}
